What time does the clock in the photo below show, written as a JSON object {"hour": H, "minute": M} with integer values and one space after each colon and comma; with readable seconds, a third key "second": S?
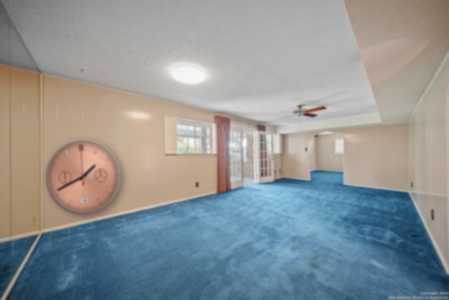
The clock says {"hour": 1, "minute": 41}
